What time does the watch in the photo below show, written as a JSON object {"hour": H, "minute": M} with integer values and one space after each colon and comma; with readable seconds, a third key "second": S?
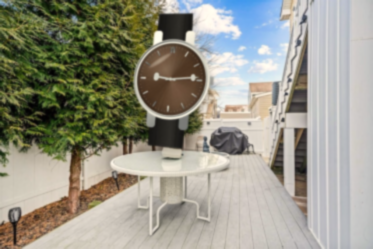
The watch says {"hour": 9, "minute": 14}
